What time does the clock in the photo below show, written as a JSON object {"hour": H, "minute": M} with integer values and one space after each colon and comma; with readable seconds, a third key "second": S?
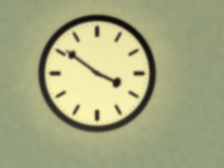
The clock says {"hour": 3, "minute": 51}
